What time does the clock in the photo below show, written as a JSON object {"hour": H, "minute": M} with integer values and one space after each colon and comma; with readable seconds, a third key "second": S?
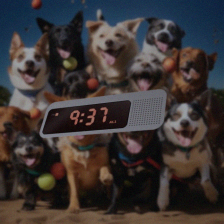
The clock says {"hour": 9, "minute": 37}
